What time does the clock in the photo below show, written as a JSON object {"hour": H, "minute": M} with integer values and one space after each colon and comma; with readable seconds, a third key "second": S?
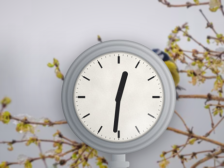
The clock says {"hour": 12, "minute": 31}
